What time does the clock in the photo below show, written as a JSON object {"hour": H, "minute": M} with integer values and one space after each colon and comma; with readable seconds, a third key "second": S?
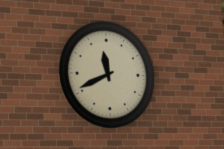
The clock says {"hour": 11, "minute": 41}
